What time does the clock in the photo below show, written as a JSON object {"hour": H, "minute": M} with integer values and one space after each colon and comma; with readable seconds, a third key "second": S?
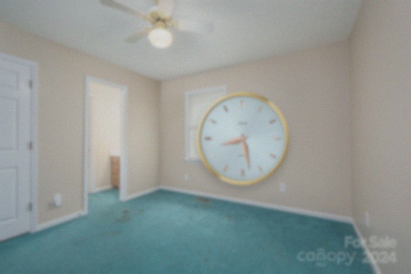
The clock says {"hour": 8, "minute": 28}
